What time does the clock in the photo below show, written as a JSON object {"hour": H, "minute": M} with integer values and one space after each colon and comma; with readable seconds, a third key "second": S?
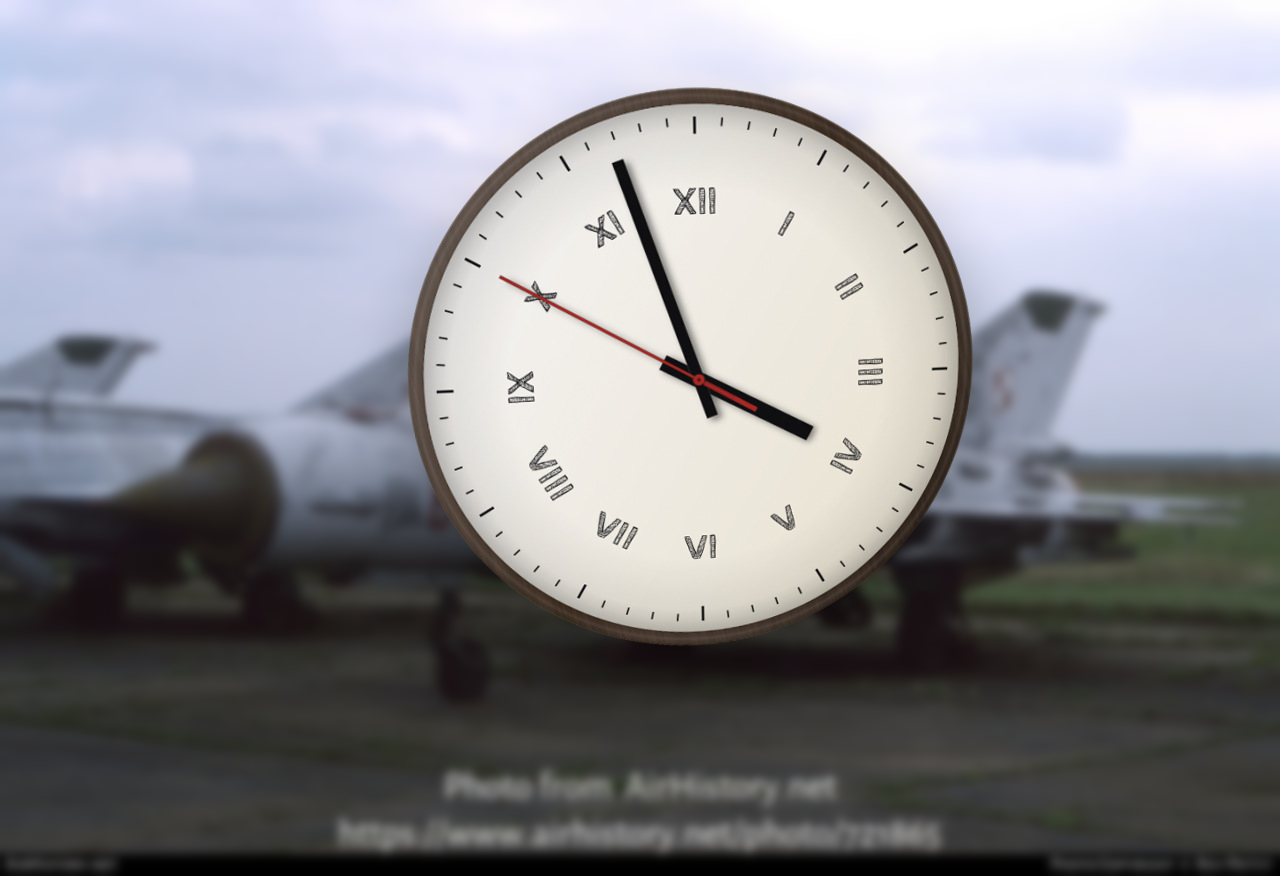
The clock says {"hour": 3, "minute": 56, "second": 50}
